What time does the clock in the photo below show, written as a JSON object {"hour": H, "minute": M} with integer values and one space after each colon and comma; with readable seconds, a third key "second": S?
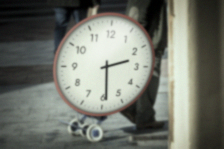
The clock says {"hour": 2, "minute": 29}
